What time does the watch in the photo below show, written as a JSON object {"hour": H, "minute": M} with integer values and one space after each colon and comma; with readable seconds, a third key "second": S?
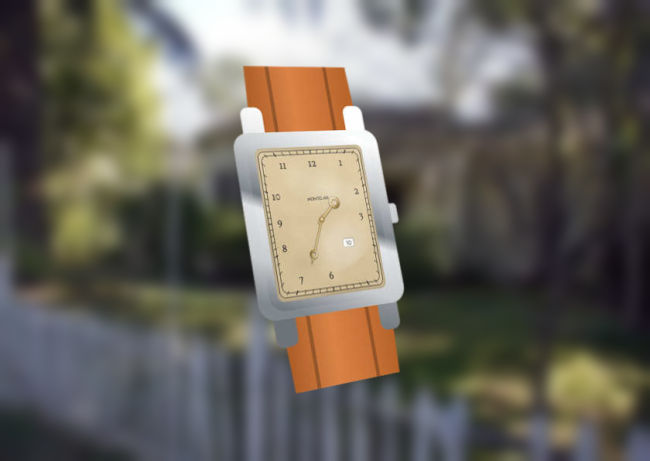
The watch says {"hour": 1, "minute": 34}
